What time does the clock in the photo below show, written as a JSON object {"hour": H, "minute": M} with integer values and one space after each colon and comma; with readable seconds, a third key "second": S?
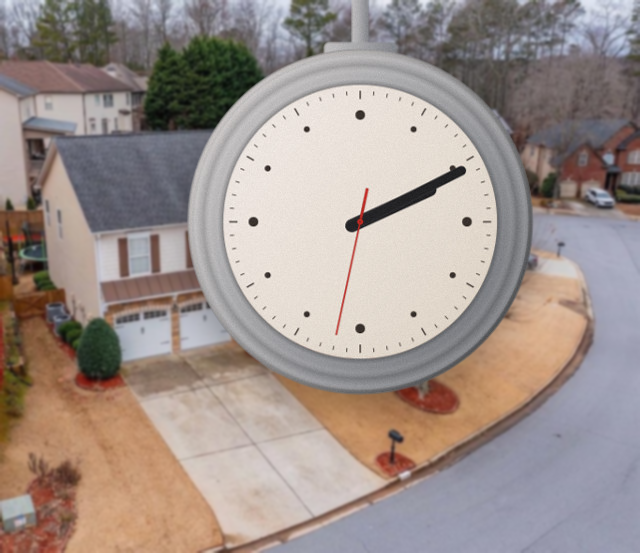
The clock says {"hour": 2, "minute": 10, "second": 32}
